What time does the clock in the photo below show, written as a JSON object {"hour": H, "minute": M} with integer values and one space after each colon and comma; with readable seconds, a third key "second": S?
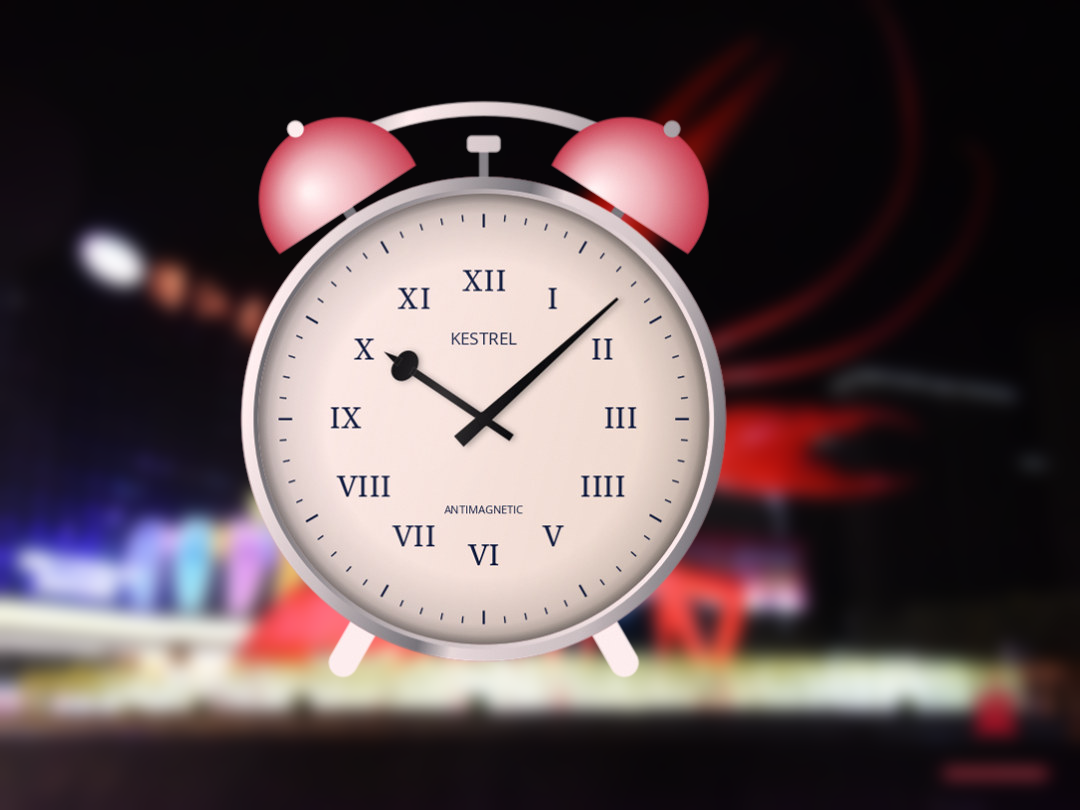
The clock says {"hour": 10, "minute": 8}
